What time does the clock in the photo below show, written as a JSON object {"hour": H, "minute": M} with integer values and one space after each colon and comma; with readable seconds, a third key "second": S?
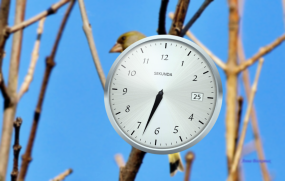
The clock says {"hour": 6, "minute": 33}
